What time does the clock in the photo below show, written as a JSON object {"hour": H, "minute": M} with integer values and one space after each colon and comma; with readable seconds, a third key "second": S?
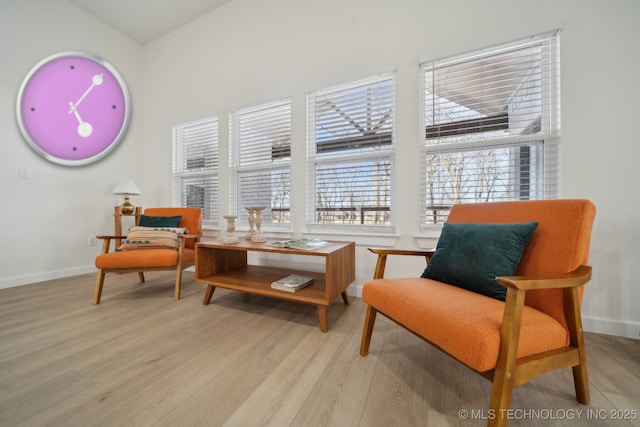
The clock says {"hour": 5, "minute": 7}
